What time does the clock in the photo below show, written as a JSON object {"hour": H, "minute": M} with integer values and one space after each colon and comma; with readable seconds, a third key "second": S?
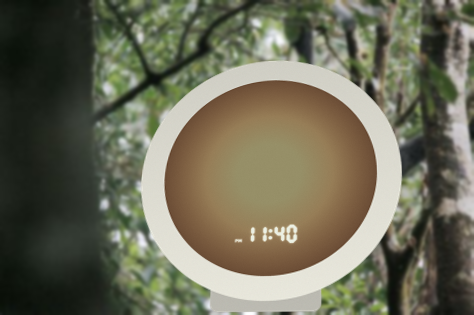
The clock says {"hour": 11, "minute": 40}
